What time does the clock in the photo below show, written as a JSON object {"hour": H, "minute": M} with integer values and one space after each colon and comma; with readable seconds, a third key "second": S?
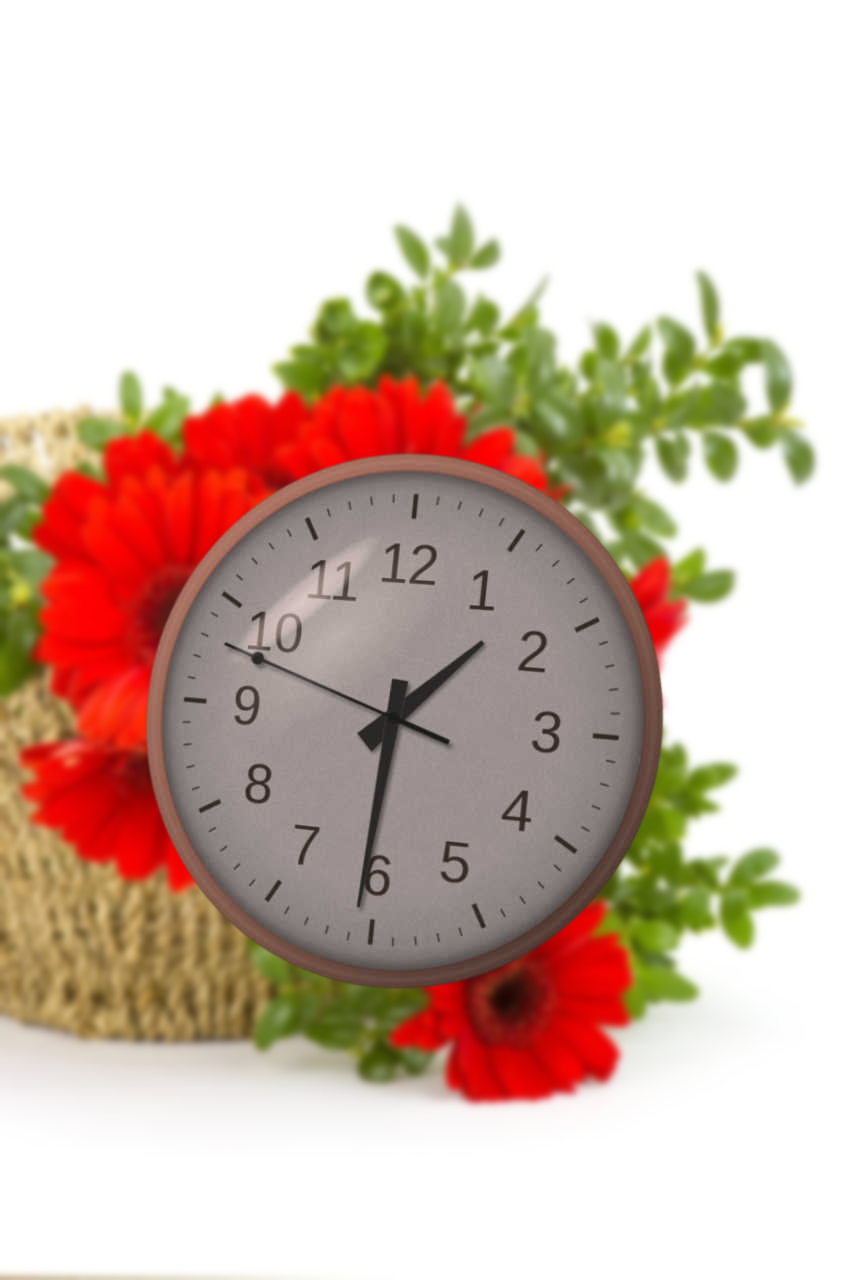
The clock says {"hour": 1, "minute": 30, "second": 48}
